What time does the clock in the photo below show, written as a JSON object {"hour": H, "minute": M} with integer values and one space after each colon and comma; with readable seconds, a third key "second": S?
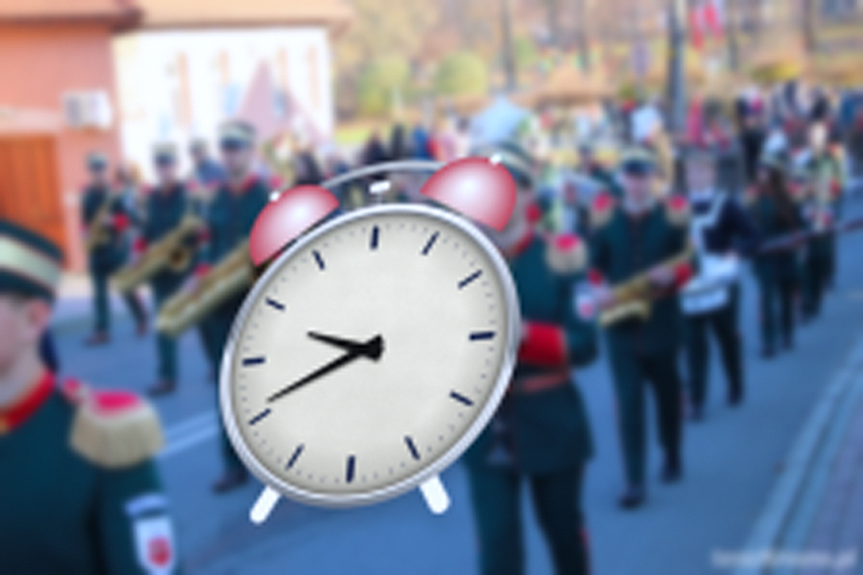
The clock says {"hour": 9, "minute": 41}
